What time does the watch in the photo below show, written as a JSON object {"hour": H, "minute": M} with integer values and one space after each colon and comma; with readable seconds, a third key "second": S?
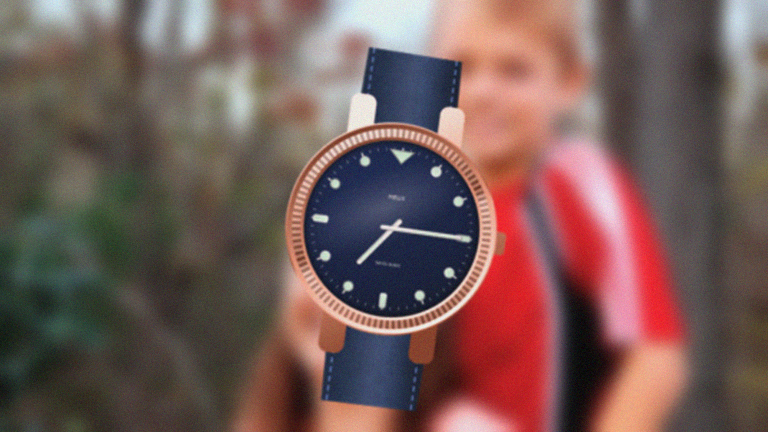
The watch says {"hour": 7, "minute": 15}
